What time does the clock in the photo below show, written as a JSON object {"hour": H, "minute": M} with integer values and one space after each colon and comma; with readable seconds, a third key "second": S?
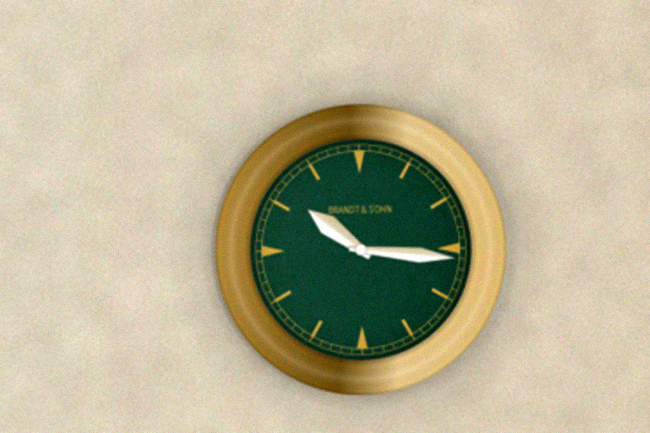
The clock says {"hour": 10, "minute": 16}
